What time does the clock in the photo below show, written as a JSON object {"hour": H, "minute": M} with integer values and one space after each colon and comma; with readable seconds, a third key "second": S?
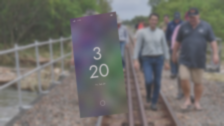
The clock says {"hour": 3, "minute": 20}
